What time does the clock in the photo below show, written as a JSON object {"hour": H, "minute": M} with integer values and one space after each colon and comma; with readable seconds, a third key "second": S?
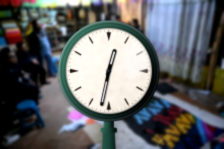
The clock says {"hour": 12, "minute": 32}
